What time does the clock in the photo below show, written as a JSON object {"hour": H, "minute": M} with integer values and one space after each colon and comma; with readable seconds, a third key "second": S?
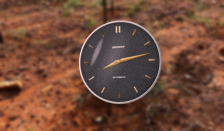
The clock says {"hour": 8, "minute": 13}
